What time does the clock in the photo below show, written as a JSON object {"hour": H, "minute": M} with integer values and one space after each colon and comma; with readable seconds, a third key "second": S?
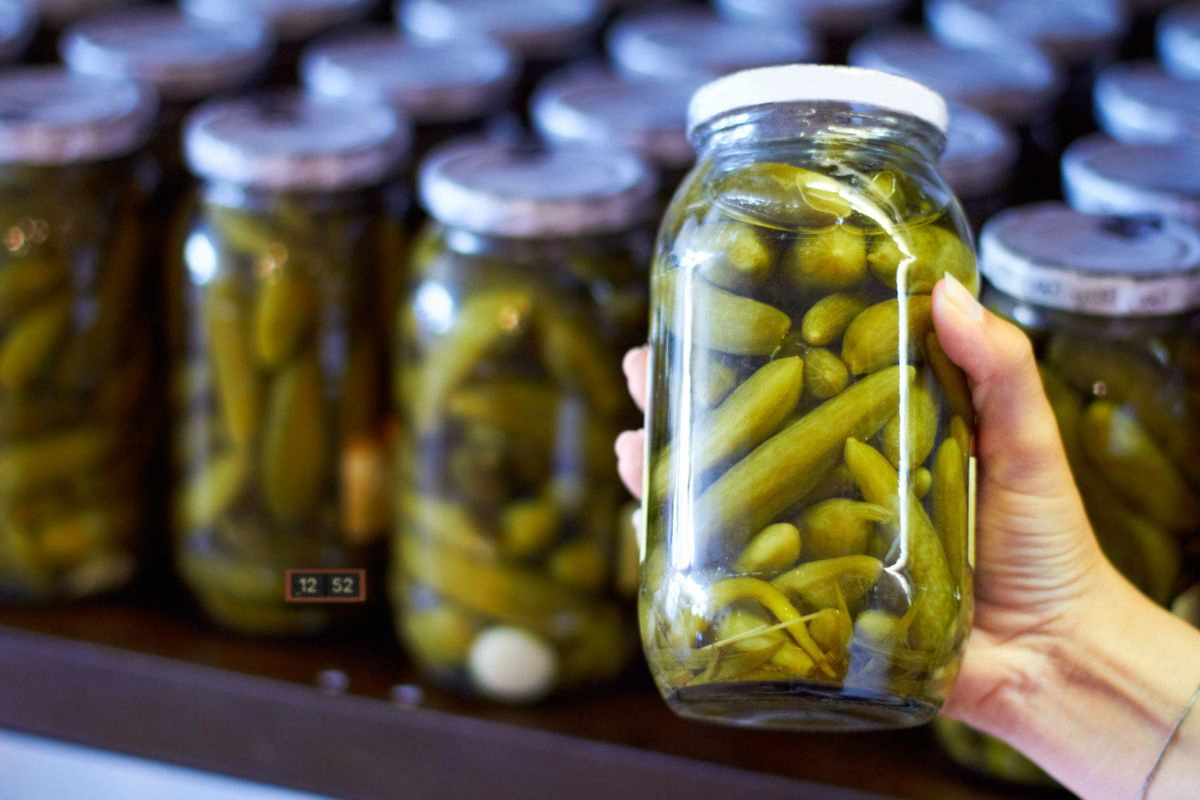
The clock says {"hour": 12, "minute": 52}
